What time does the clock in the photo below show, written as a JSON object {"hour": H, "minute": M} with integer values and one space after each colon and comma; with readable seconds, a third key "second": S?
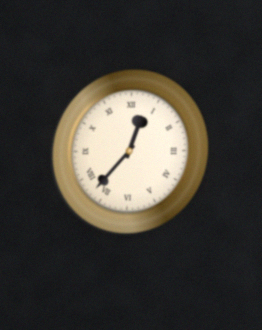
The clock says {"hour": 12, "minute": 37}
